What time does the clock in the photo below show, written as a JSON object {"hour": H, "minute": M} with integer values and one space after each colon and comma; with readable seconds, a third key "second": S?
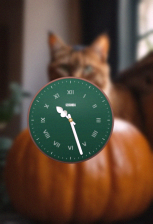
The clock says {"hour": 10, "minute": 27}
